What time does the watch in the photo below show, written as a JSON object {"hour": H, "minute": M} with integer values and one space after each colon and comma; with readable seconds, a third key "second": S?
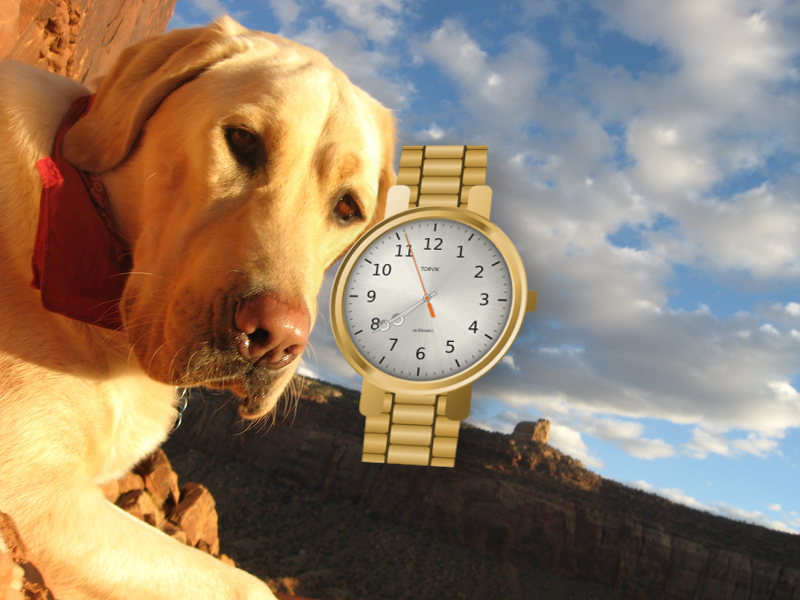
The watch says {"hour": 7, "minute": 38, "second": 56}
